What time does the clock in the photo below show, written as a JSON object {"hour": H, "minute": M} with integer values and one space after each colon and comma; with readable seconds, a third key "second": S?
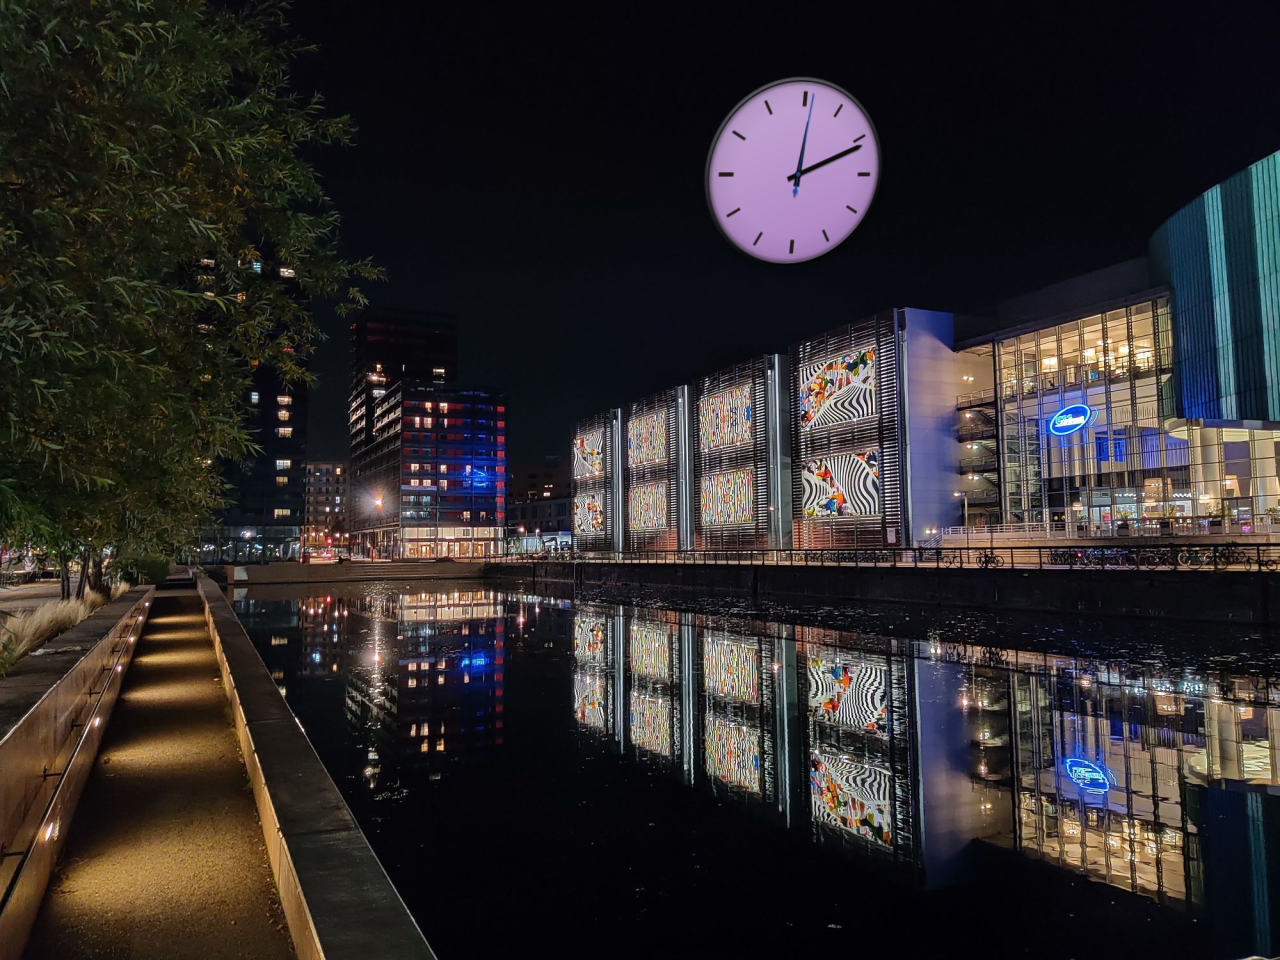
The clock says {"hour": 12, "minute": 11, "second": 1}
